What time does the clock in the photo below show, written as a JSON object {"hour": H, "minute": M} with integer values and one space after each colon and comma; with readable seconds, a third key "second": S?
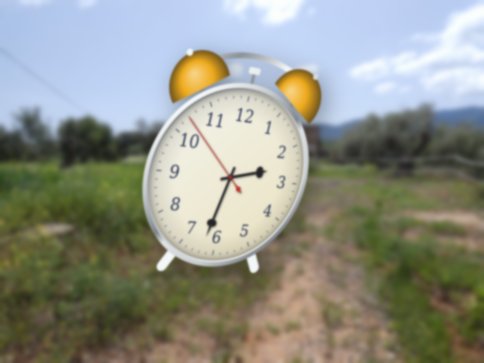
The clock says {"hour": 2, "minute": 31, "second": 52}
